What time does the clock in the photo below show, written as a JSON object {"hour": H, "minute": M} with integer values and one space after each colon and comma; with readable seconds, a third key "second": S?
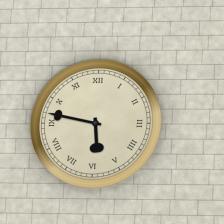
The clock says {"hour": 5, "minute": 47}
